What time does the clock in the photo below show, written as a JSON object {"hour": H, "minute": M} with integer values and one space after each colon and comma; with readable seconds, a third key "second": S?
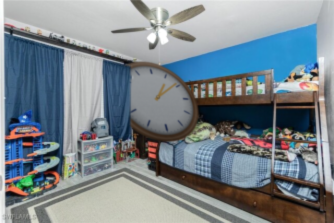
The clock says {"hour": 1, "minute": 9}
